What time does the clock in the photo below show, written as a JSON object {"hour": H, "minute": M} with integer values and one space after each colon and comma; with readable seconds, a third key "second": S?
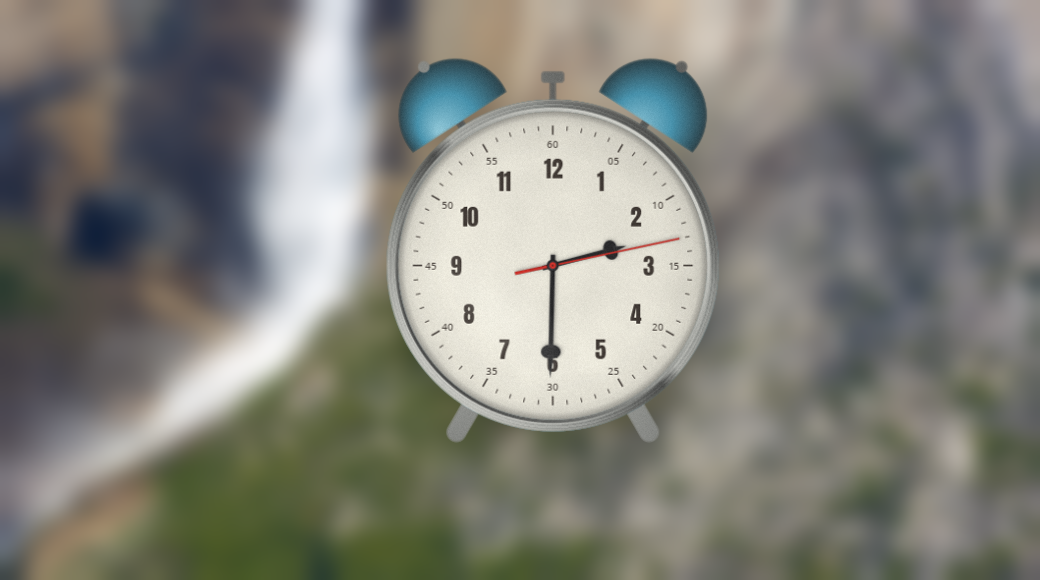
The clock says {"hour": 2, "minute": 30, "second": 13}
